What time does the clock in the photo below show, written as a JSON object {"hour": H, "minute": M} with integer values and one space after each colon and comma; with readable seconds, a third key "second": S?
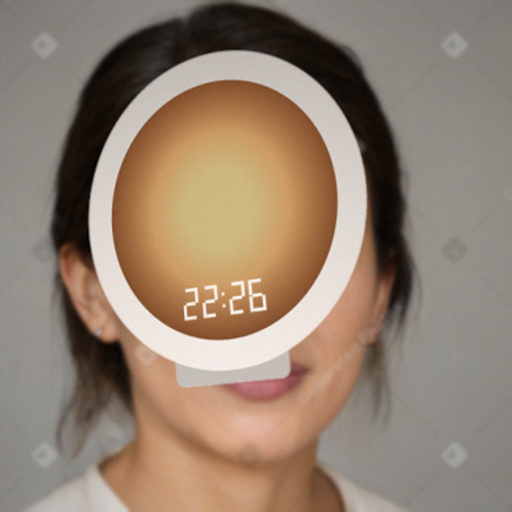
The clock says {"hour": 22, "minute": 26}
